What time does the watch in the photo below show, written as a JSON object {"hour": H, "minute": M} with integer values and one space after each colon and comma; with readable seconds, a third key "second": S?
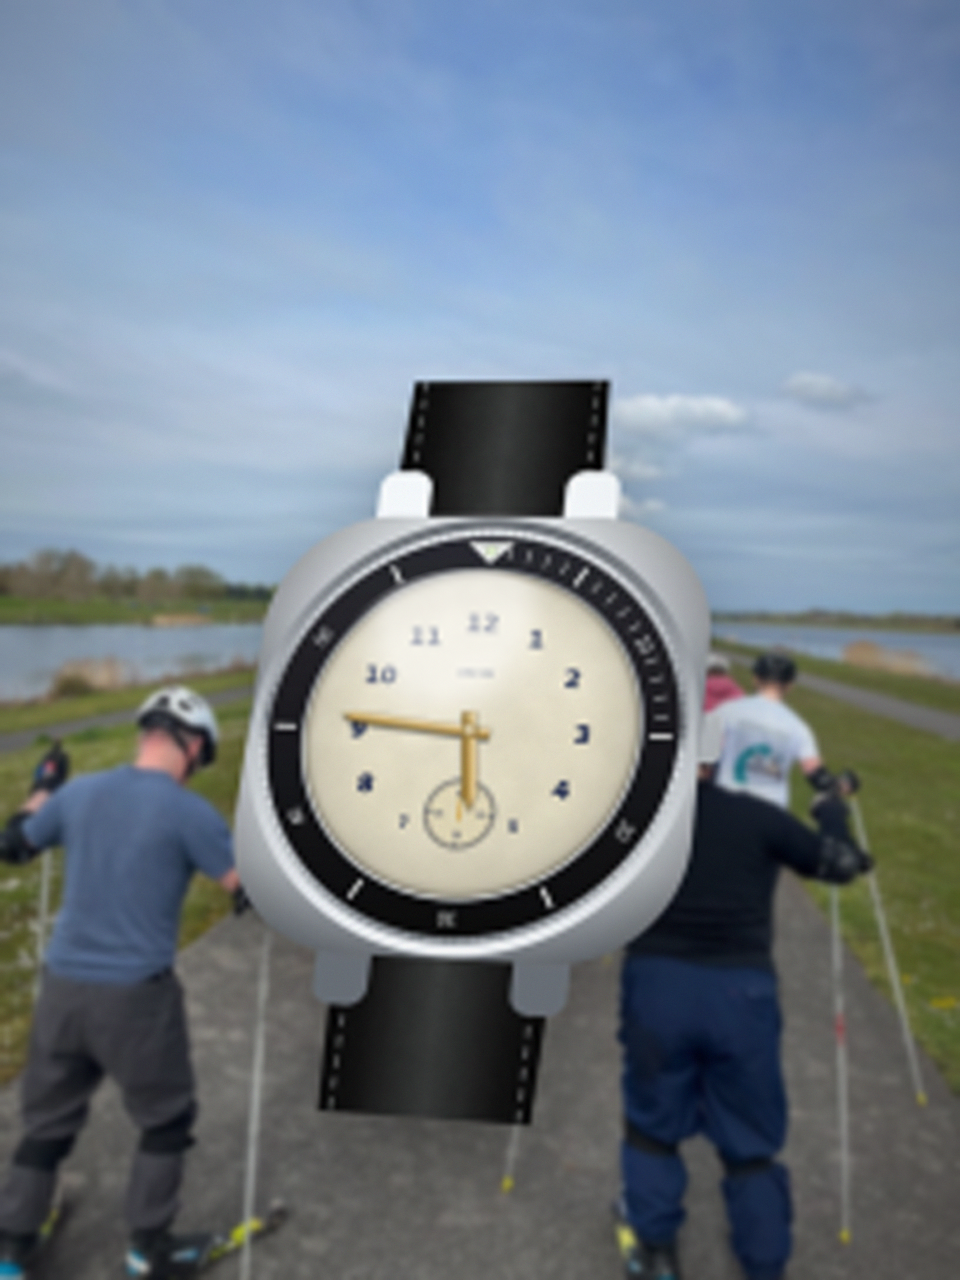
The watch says {"hour": 5, "minute": 46}
